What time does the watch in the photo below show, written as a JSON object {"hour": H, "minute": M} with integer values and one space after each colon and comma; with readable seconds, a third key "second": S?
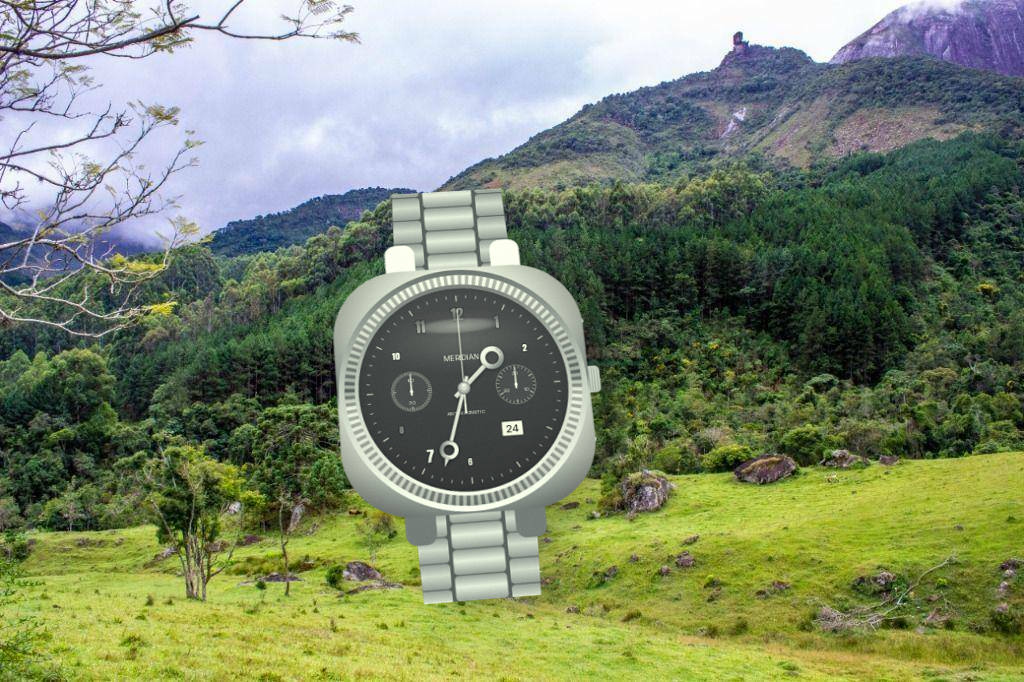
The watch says {"hour": 1, "minute": 33}
